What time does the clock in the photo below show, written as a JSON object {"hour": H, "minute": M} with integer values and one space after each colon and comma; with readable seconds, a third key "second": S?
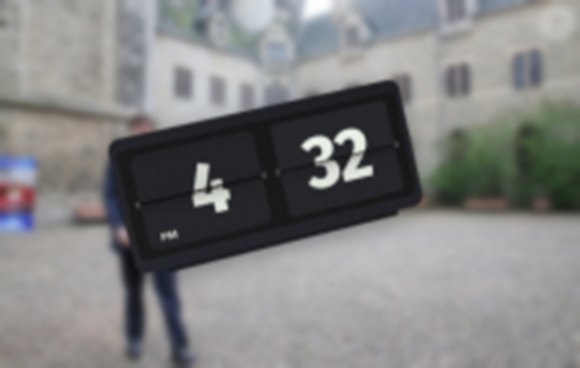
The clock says {"hour": 4, "minute": 32}
